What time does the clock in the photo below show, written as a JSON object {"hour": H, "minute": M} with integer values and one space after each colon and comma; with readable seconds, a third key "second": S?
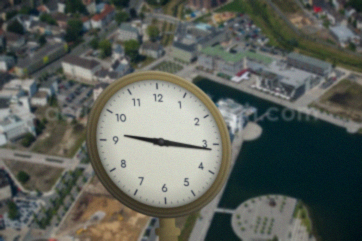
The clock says {"hour": 9, "minute": 16}
